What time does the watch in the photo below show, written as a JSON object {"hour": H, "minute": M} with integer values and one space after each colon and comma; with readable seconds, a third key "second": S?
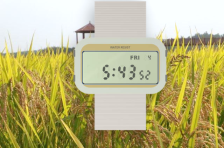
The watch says {"hour": 5, "minute": 43, "second": 52}
